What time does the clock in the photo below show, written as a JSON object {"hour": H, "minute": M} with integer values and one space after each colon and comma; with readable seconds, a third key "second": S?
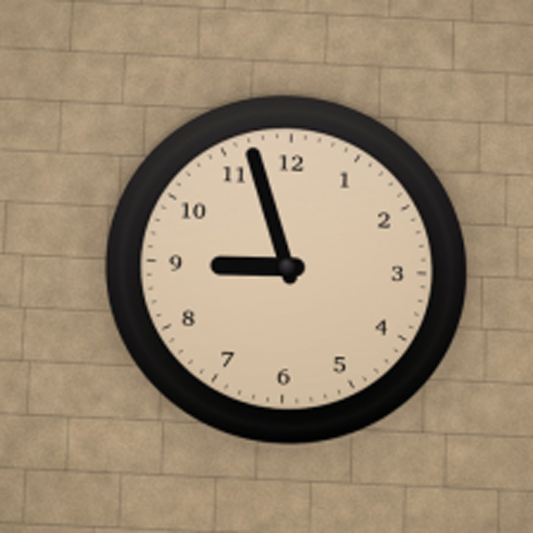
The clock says {"hour": 8, "minute": 57}
